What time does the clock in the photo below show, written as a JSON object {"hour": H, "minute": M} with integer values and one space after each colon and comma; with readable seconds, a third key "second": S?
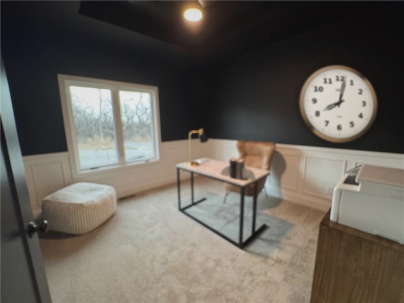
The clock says {"hour": 8, "minute": 2}
